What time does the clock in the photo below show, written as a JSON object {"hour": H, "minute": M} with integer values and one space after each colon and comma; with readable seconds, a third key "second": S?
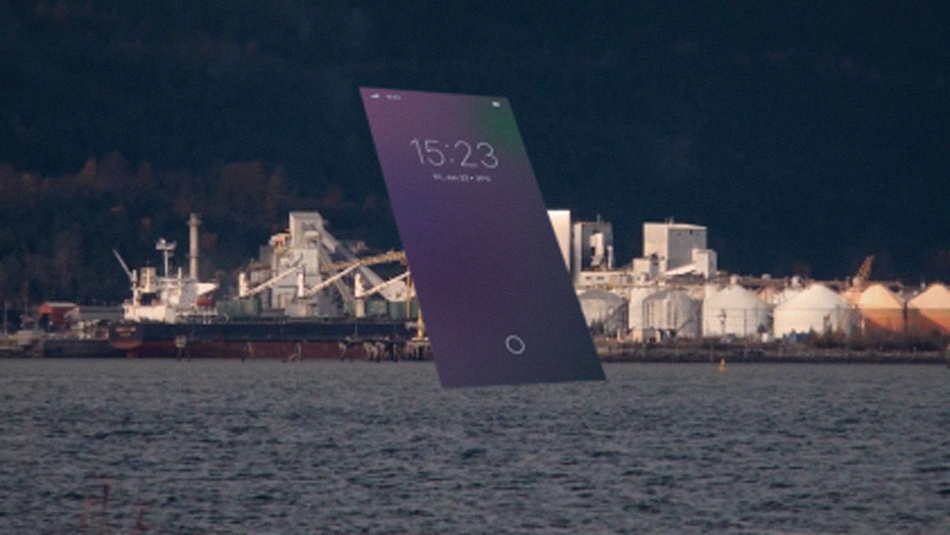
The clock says {"hour": 15, "minute": 23}
